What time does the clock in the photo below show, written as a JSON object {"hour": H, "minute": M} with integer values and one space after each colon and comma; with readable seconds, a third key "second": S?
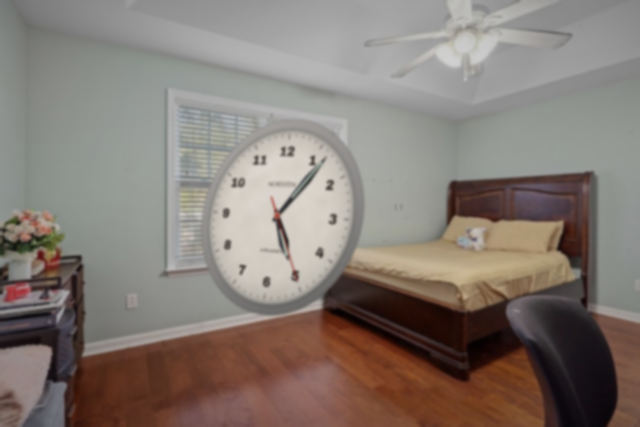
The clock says {"hour": 5, "minute": 6, "second": 25}
